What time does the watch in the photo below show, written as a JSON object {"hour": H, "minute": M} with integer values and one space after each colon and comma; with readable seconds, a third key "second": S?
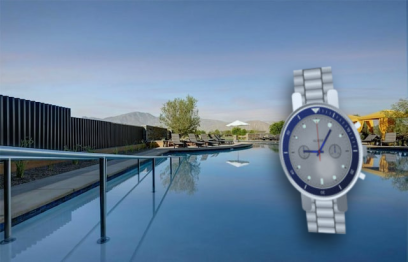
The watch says {"hour": 9, "minute": 6}
